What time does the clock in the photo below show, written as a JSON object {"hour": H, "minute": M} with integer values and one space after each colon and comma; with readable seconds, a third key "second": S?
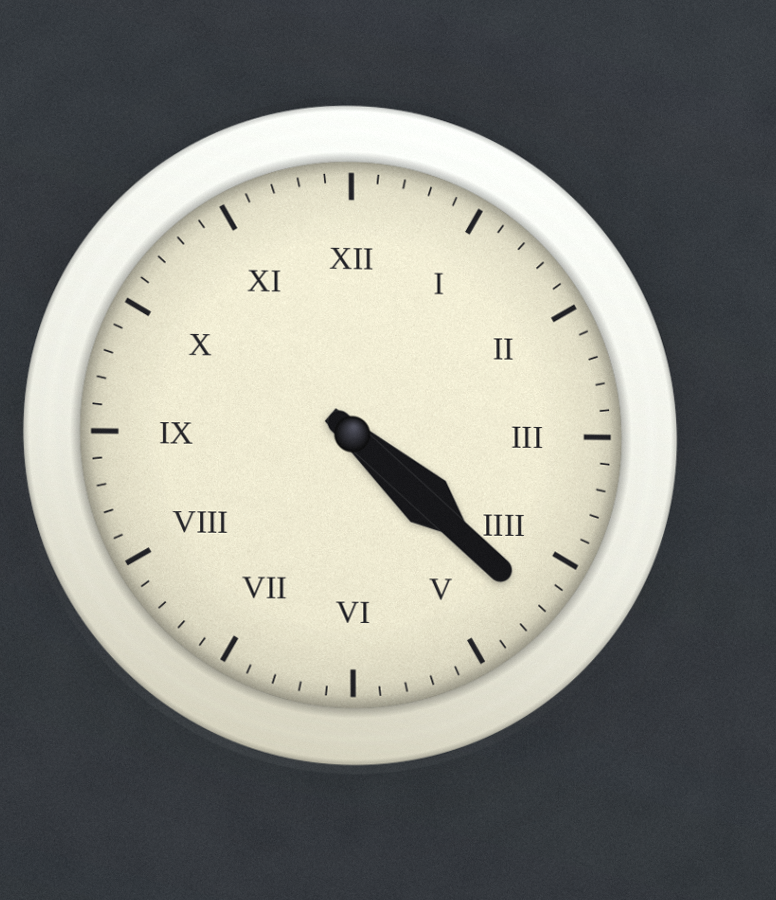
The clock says {"hour": 4, "minute": 22}
